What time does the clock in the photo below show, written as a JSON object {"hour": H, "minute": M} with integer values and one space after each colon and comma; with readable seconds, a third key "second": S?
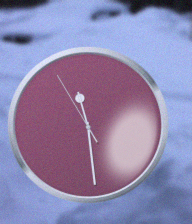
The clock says {"hour": 11, "minute": 28, "second": 55}
